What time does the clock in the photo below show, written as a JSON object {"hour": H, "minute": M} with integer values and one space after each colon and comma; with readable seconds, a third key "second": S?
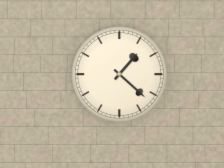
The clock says {"hour": 1, "minute": 22}
